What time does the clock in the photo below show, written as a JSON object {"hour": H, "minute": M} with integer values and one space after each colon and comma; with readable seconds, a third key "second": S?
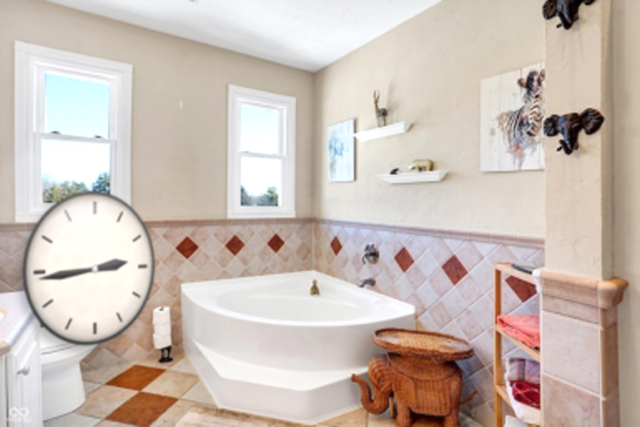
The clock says {"hour": 2, "minute": 44}
